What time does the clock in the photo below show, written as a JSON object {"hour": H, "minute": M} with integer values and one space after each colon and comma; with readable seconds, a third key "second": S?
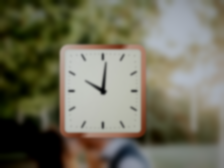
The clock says {"hour": 10, "minute": 1}
